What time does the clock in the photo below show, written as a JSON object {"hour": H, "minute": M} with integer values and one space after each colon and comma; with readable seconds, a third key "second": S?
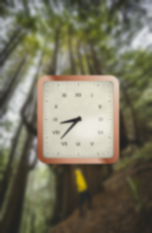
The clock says {"hour": 8, "minute": 37}
